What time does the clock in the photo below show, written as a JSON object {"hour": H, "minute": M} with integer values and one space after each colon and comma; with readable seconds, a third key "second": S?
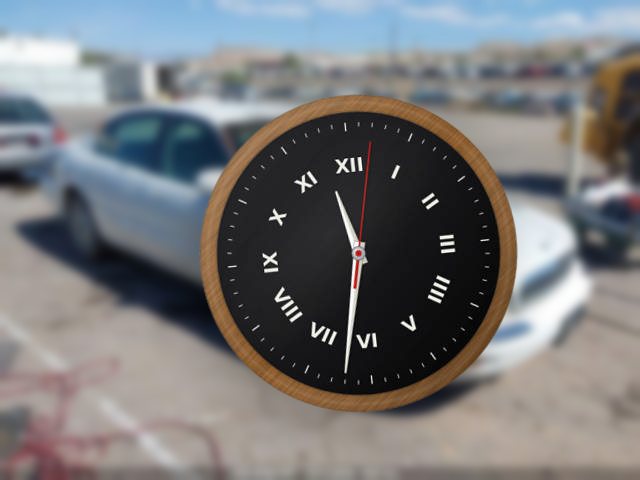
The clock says {"hour": 11, "minute": 32, "second": 2}
